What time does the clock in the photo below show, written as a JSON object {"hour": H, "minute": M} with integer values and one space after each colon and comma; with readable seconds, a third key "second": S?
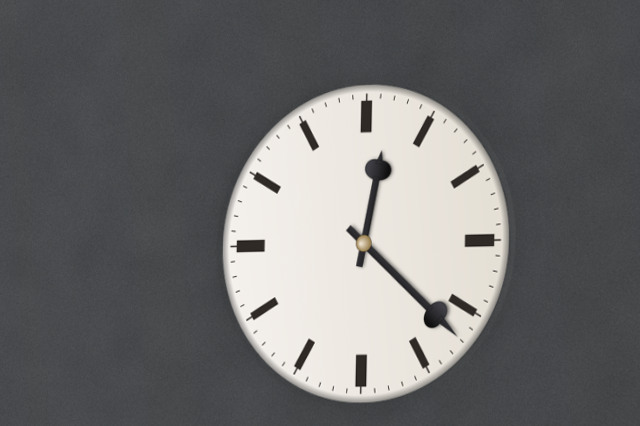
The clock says {"hour": 12, "minute": 22}
